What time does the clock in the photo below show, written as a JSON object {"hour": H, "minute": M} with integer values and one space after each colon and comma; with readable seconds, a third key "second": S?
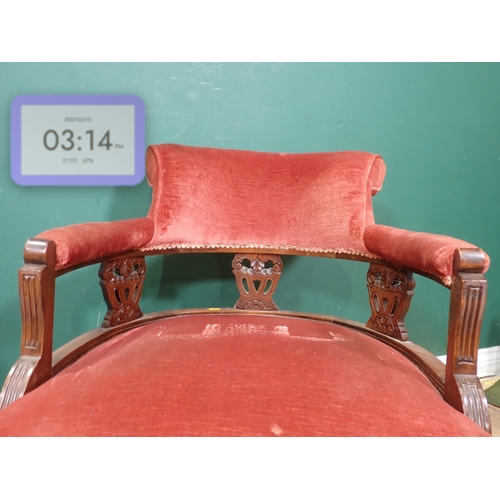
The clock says {"hour": 3, "minute": 14}
